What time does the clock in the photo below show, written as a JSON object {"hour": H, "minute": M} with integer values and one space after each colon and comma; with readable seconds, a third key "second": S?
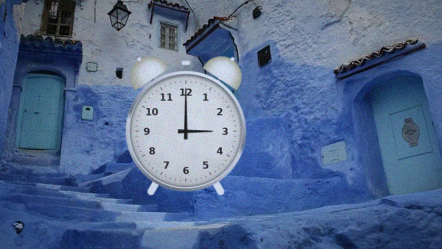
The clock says {"hour": 3, "minute": 0}
